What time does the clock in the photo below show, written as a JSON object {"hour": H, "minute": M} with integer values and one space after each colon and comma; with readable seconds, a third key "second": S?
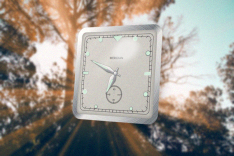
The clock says {"hour": 6, "minute": 49}
